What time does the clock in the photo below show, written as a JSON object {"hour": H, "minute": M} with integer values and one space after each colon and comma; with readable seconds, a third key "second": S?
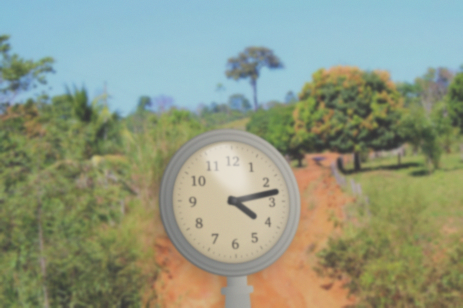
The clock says {"hour": 4, "minute": 13}
